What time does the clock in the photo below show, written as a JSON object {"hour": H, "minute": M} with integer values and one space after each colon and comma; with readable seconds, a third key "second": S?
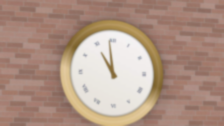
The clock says {"hour": 10, "minute": 59}
